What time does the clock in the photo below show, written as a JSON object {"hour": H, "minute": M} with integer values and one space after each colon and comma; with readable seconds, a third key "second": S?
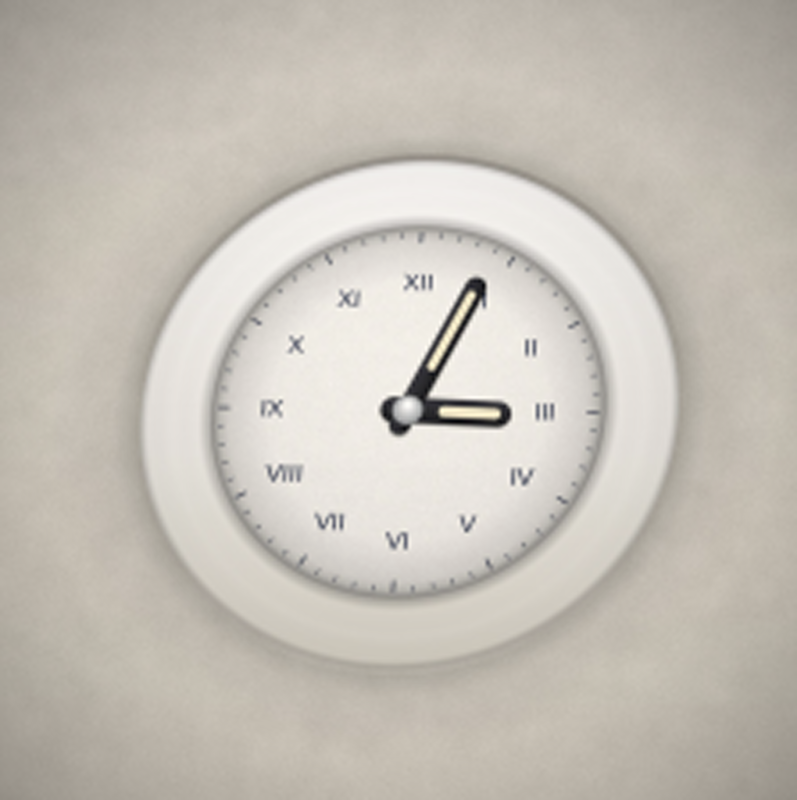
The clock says {"hour": 3, "minute": 4}
